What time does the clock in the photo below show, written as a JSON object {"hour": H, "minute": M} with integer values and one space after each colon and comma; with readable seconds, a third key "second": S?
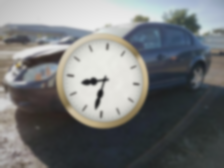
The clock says {"hour": 8, "minute": 32}
